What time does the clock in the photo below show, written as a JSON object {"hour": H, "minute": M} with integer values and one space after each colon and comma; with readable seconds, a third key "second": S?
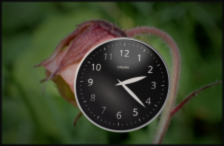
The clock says {"hour": 2, "minute": 22}
